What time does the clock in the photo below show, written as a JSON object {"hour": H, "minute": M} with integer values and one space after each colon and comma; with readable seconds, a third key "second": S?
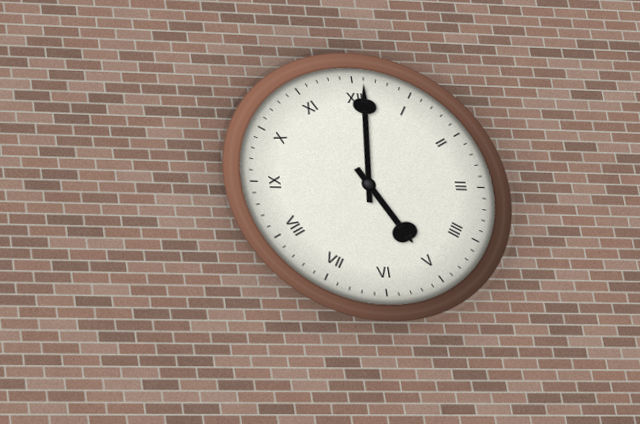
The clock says {"hour": 5, "minute": 1}
